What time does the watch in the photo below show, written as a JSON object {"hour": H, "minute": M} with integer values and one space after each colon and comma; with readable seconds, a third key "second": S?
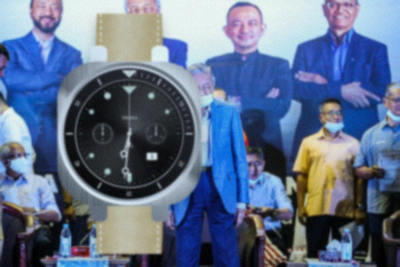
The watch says {"hour": 6, "minute": 31}
